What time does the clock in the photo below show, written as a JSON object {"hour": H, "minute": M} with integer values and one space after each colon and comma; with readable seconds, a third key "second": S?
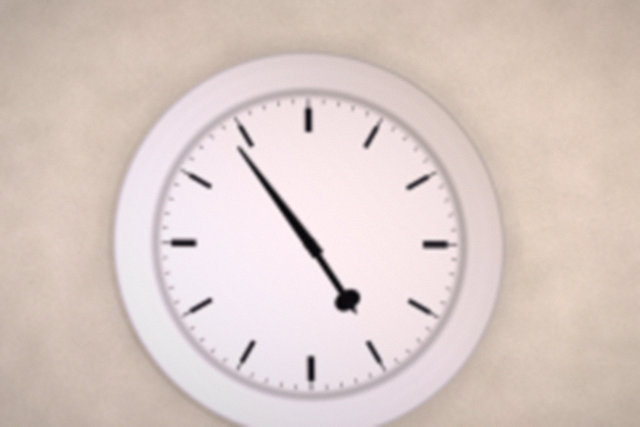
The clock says {"hour": 4, "minute": 54}
